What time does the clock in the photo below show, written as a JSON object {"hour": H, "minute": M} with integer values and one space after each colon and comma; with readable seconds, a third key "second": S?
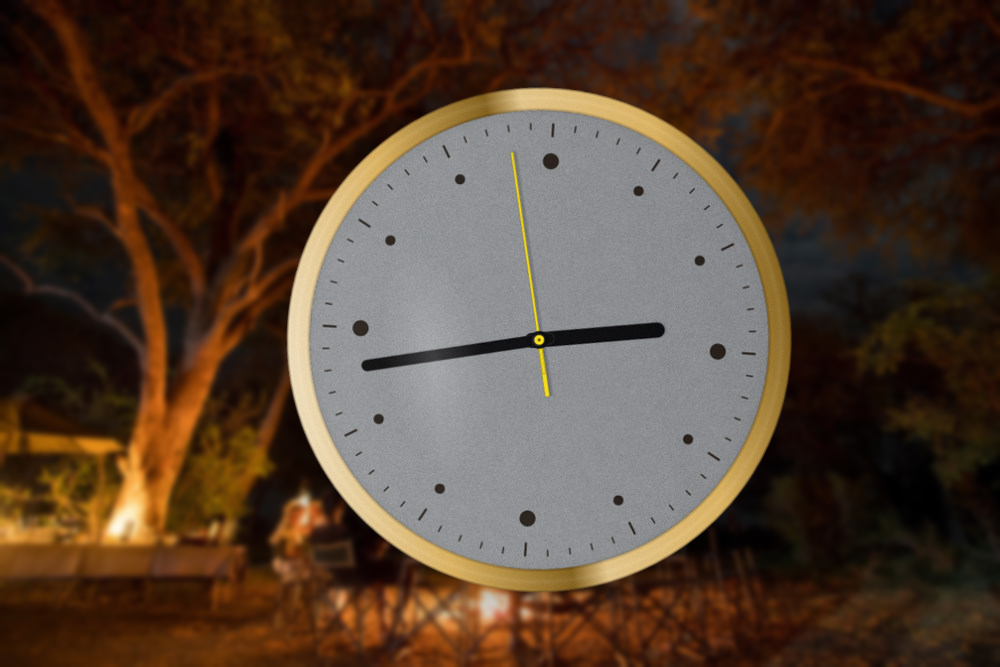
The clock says {"hour": 2, "minute": 42, "second": 58}
